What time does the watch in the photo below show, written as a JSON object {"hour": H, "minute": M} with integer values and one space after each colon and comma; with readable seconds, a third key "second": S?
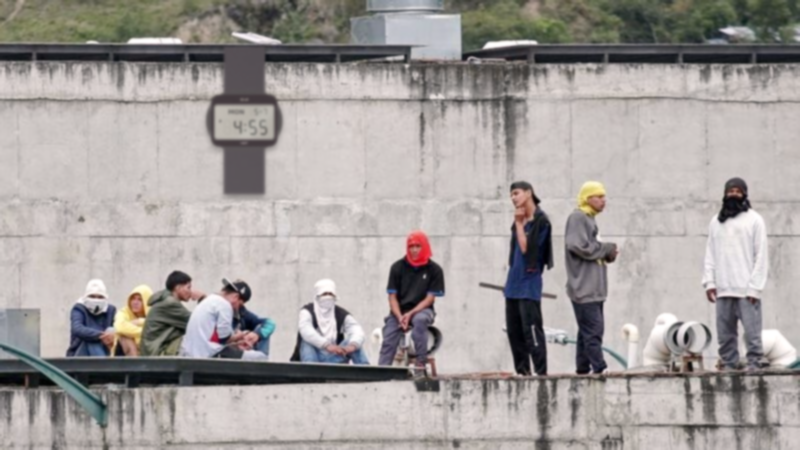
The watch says {"hour": 4, "minute": 55}
